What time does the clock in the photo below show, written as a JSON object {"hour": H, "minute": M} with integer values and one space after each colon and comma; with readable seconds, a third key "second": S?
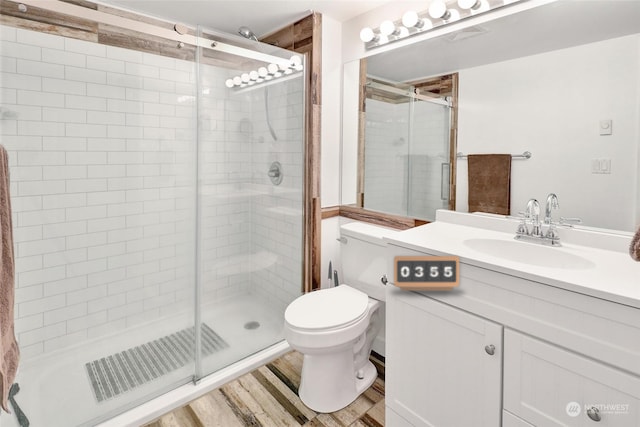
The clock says {"hour": 3, "minute": 55}
